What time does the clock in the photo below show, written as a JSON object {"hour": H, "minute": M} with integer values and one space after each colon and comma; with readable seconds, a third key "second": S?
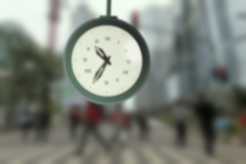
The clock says {"hour": 10, "minute": 35}
